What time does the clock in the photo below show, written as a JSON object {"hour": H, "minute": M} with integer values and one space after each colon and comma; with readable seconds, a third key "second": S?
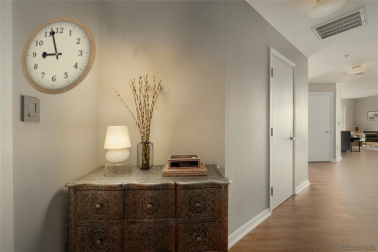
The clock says {"hour": 8, "minute": 57}
